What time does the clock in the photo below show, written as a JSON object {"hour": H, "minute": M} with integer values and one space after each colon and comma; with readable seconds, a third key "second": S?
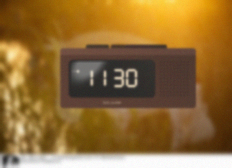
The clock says {"hour": 11, "minute": 30}
